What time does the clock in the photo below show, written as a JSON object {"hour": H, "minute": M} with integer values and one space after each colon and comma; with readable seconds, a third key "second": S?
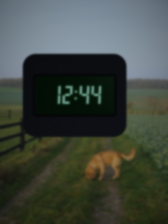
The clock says {"hour": 12, "minute": 44}
